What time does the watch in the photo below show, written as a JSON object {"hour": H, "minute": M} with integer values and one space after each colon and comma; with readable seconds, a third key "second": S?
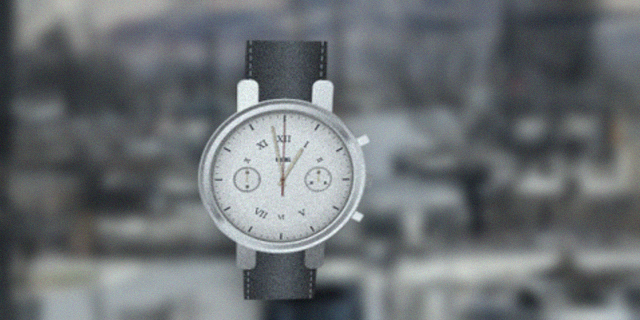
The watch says {"hour": 12, "minute": 58}
